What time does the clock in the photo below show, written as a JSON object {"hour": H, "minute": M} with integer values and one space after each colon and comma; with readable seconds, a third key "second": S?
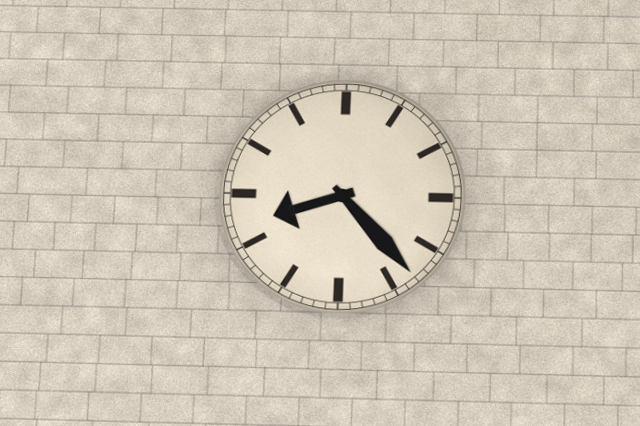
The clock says {"hour": 8, "minute": 23}
